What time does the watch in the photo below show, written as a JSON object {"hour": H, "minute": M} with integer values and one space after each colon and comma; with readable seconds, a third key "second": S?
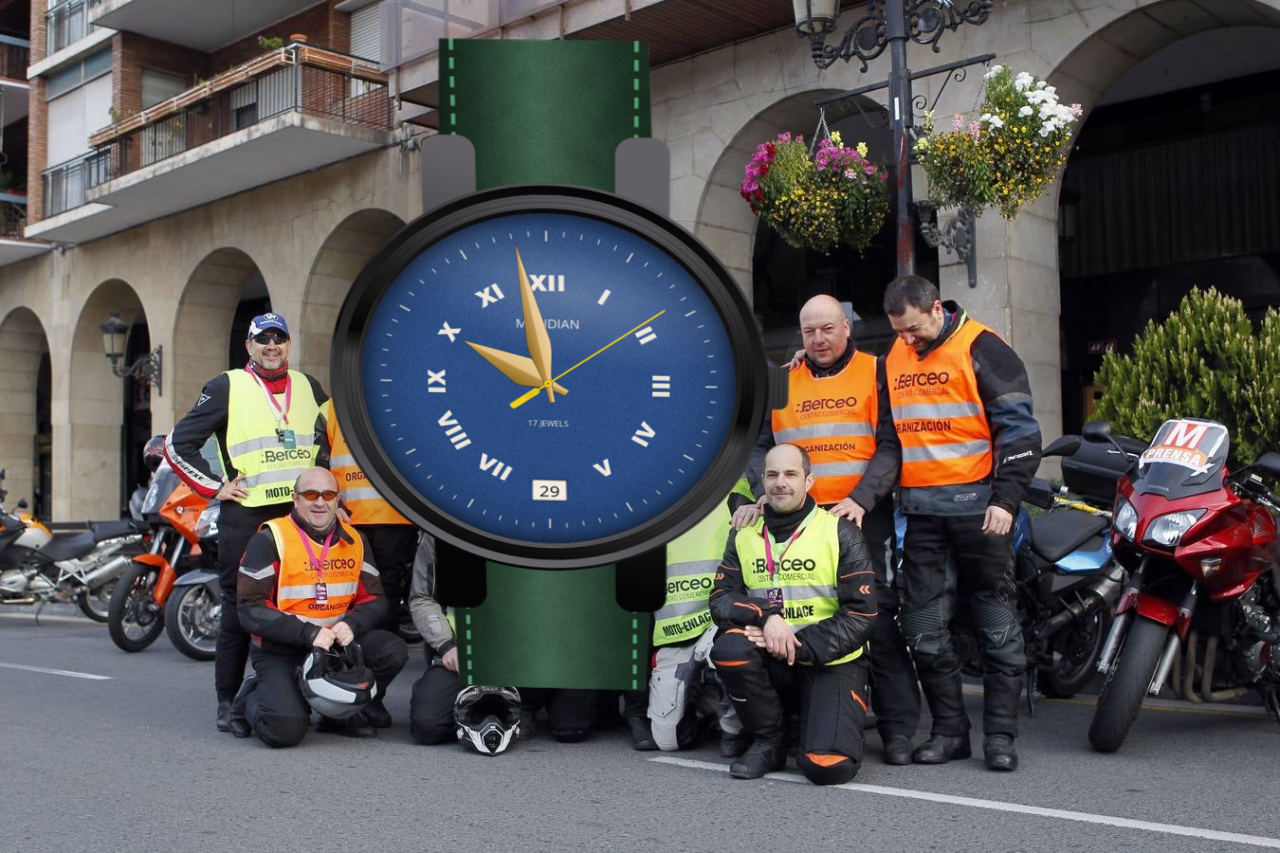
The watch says {"hour": 9, "minute": 58, "second": 9}
